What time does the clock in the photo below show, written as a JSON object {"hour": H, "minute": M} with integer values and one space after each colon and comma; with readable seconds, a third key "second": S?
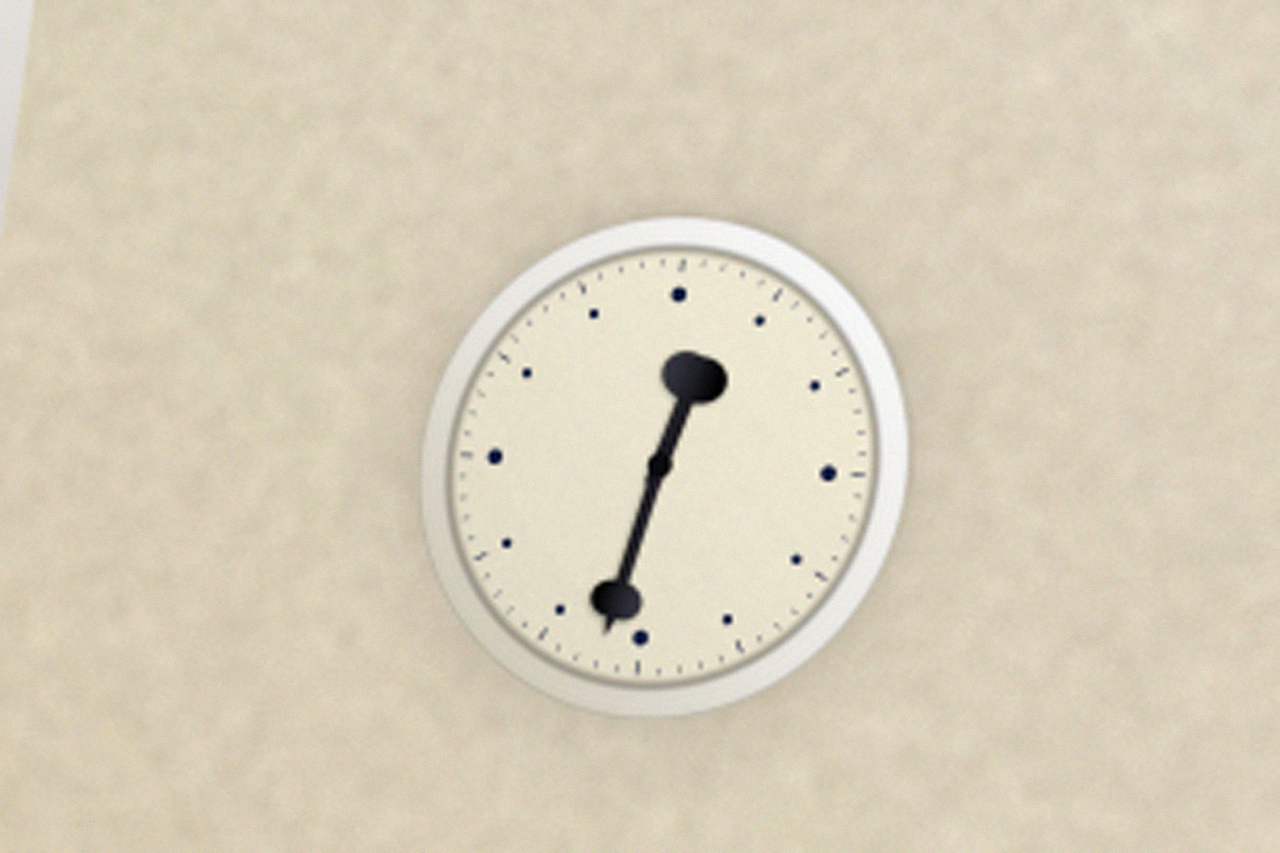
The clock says {"hour": 12, "minute": 32}
